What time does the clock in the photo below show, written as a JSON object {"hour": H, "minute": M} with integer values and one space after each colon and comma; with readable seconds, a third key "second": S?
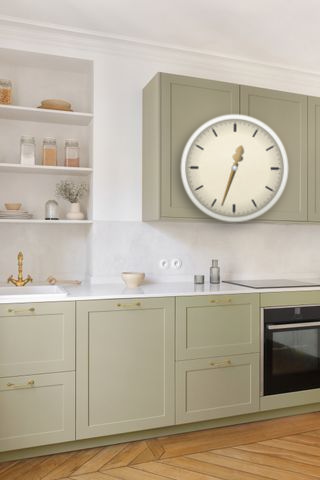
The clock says {"hour": 12, "minute": 33}
